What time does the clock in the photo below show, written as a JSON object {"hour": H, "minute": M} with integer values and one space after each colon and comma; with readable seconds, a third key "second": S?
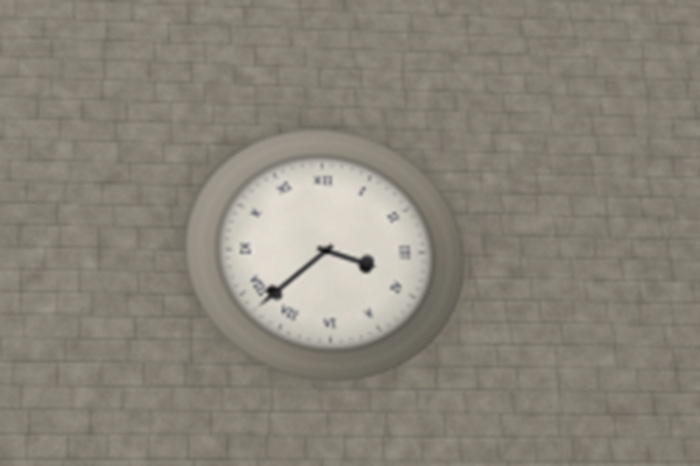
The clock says {"hour": 3, "minute": 38}
